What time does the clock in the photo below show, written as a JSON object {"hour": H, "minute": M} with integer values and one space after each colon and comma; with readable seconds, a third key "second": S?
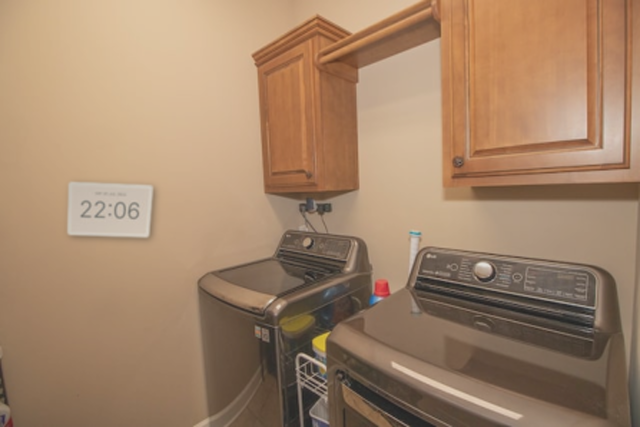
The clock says {"hour": 22, "minute": 6}
